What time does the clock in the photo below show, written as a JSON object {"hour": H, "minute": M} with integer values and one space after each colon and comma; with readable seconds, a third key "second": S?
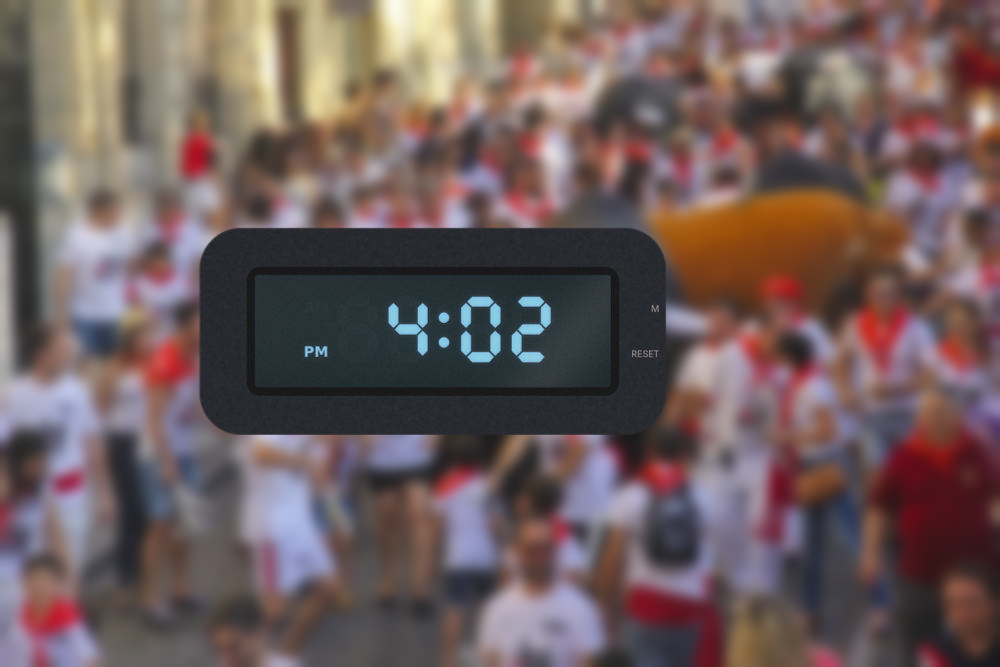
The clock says {"hour": 4, "minute": 2}
